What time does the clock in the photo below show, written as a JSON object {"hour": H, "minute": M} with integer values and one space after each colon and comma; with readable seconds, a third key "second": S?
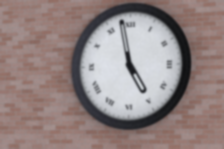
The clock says {"hour": 4, "minute": 58}
